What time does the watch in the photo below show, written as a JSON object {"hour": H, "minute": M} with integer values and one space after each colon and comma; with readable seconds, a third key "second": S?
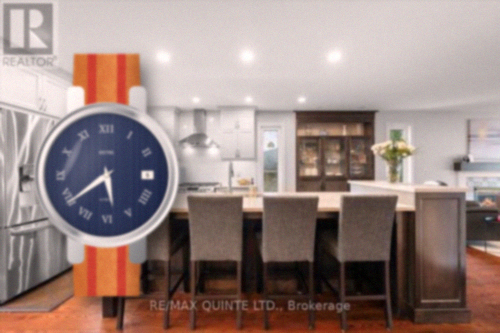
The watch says {"hour": 5, "minute": 39}
